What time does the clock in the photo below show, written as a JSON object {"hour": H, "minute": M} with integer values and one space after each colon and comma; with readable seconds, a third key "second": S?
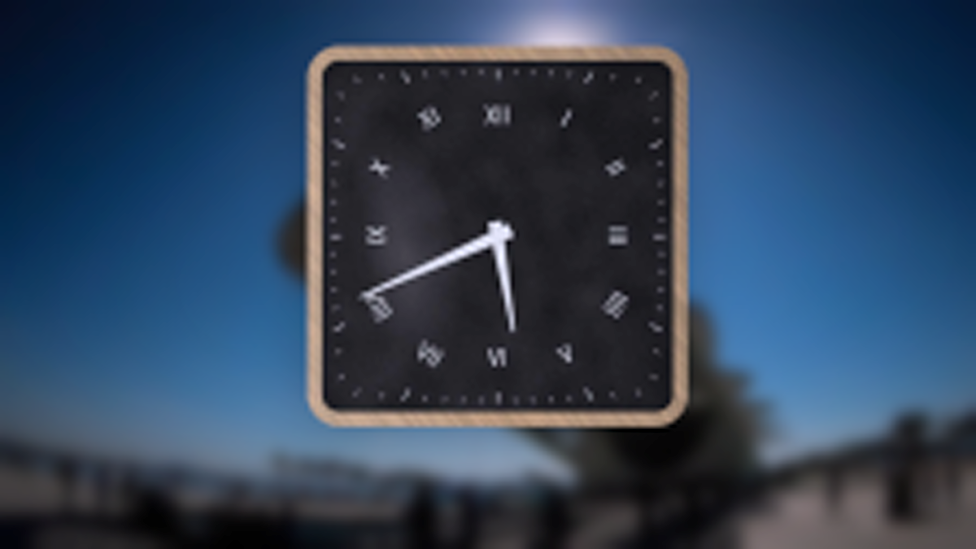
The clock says {"hour": 5, "minute": 41}
